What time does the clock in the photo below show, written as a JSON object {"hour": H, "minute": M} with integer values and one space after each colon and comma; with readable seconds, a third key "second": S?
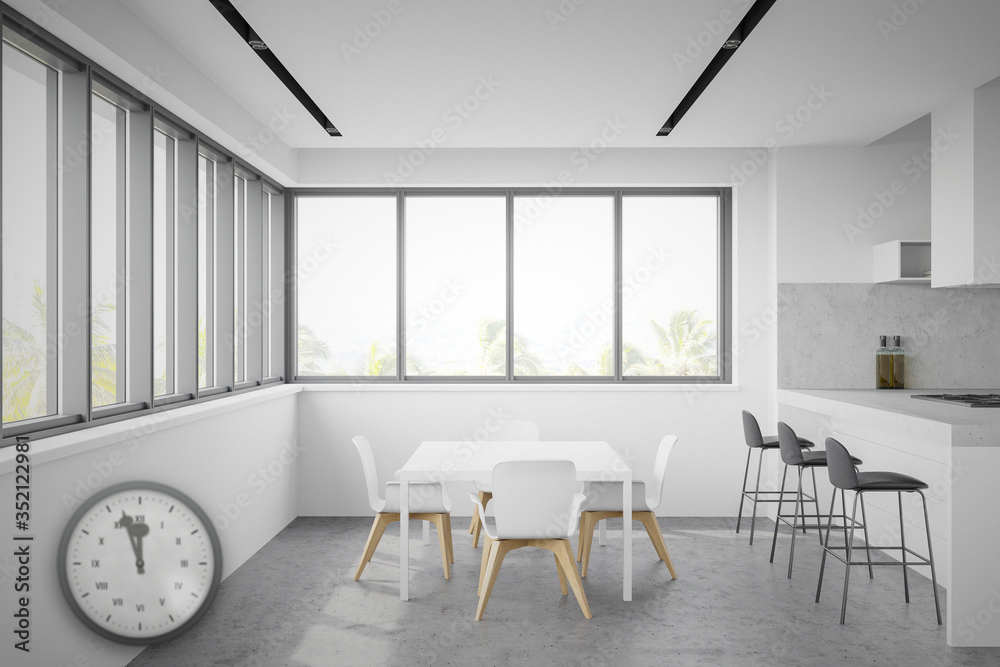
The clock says {"hour": 11, "minute": 57}
